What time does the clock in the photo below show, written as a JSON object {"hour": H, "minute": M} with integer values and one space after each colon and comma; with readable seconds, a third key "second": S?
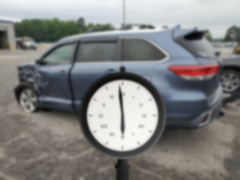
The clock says {"hour": 5, "minute": 59}
